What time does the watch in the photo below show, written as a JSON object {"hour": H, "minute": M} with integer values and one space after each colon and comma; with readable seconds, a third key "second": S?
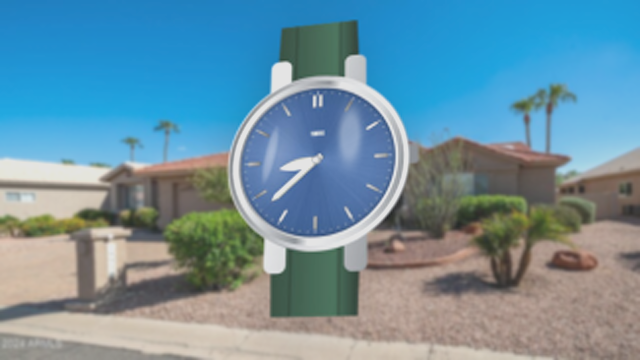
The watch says {"hour": 8, "minute": 38}
